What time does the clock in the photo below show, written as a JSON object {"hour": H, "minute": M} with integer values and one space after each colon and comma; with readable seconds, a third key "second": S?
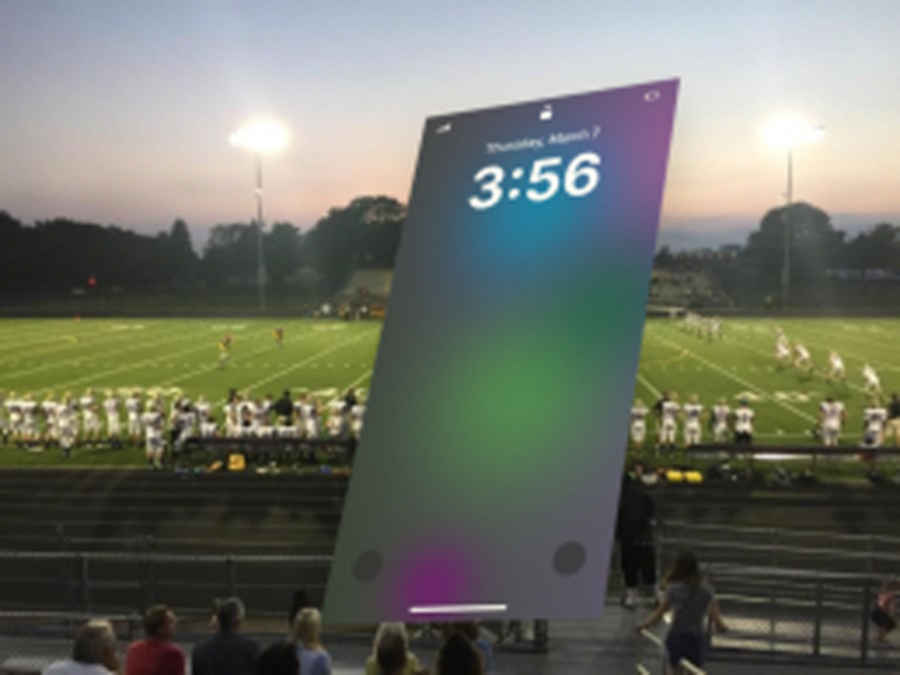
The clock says {"hour": 3, "minute": 56}
